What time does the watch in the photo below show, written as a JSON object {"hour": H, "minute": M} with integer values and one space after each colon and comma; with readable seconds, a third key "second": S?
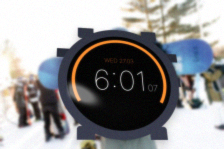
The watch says {"hour": 6, "minute": 1, "second": 7}
